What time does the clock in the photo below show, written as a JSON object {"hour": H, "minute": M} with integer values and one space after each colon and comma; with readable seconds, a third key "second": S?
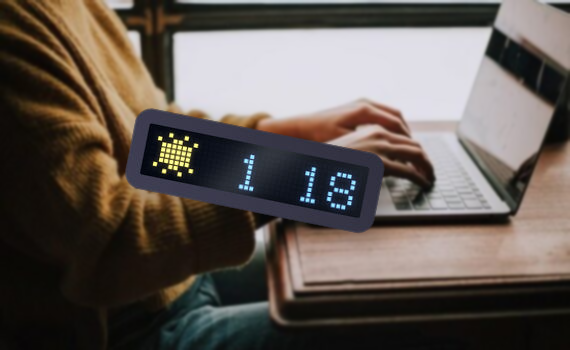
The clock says {"hour": 1, "minute": 18}
